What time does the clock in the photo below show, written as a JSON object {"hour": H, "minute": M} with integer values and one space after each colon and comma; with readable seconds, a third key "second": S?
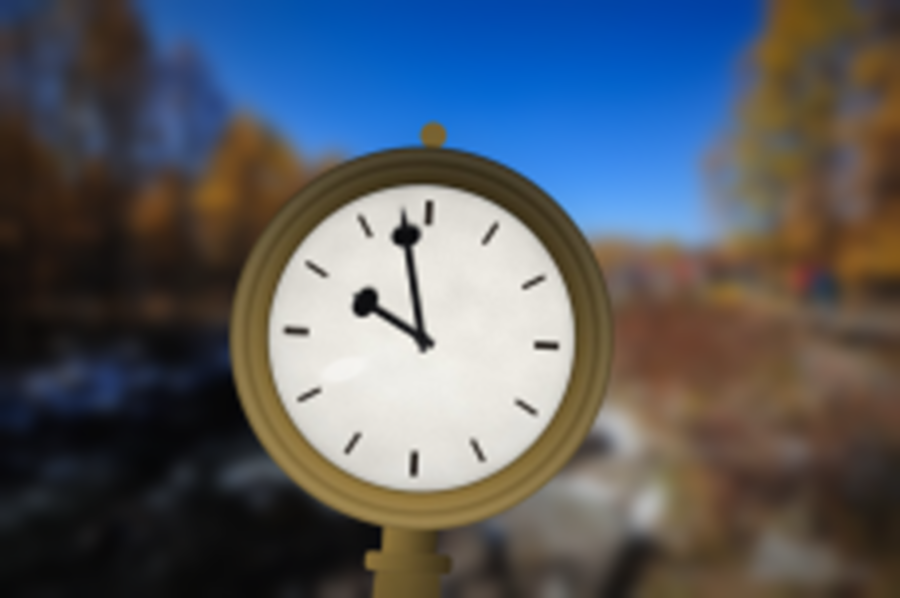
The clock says {"hour": 9, "minute": 58}
